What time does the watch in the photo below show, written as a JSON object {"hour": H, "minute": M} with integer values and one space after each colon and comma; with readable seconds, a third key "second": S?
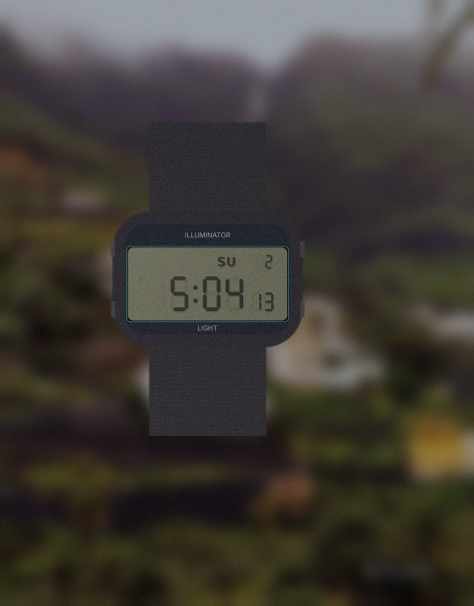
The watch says {"hour": 5, "minute": 4, "second": 13}
